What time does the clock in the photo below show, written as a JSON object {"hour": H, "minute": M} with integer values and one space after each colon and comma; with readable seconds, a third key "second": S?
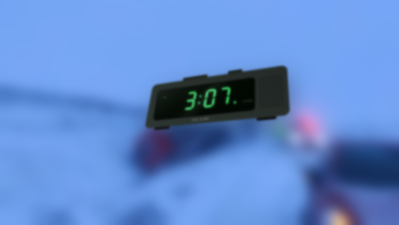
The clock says {"hour": 3, "minute": 7}
